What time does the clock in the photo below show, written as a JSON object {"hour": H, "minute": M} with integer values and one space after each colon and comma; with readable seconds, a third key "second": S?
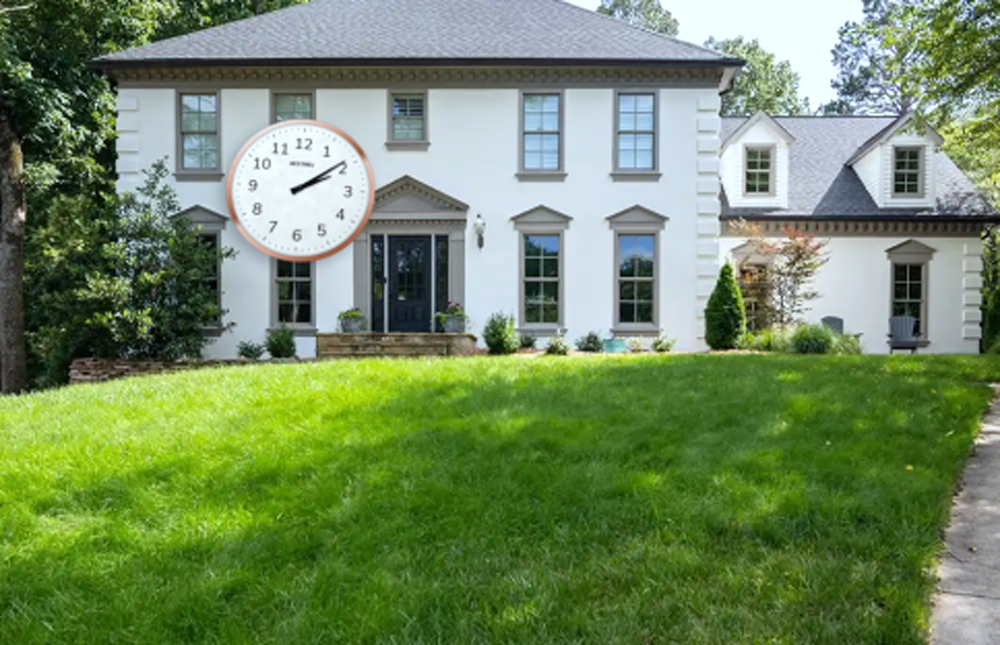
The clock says {"hour": 2, "minute": 9}
